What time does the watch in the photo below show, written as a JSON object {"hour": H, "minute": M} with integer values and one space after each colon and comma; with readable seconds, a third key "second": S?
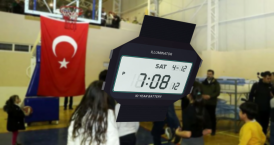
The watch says {"hour": 7, "minute": 8, "second": 12}
